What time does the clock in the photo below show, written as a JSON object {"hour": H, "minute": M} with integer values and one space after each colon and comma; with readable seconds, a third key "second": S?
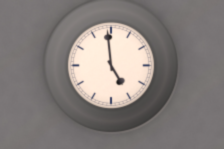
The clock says {"hour": 4, "minute": 59}
